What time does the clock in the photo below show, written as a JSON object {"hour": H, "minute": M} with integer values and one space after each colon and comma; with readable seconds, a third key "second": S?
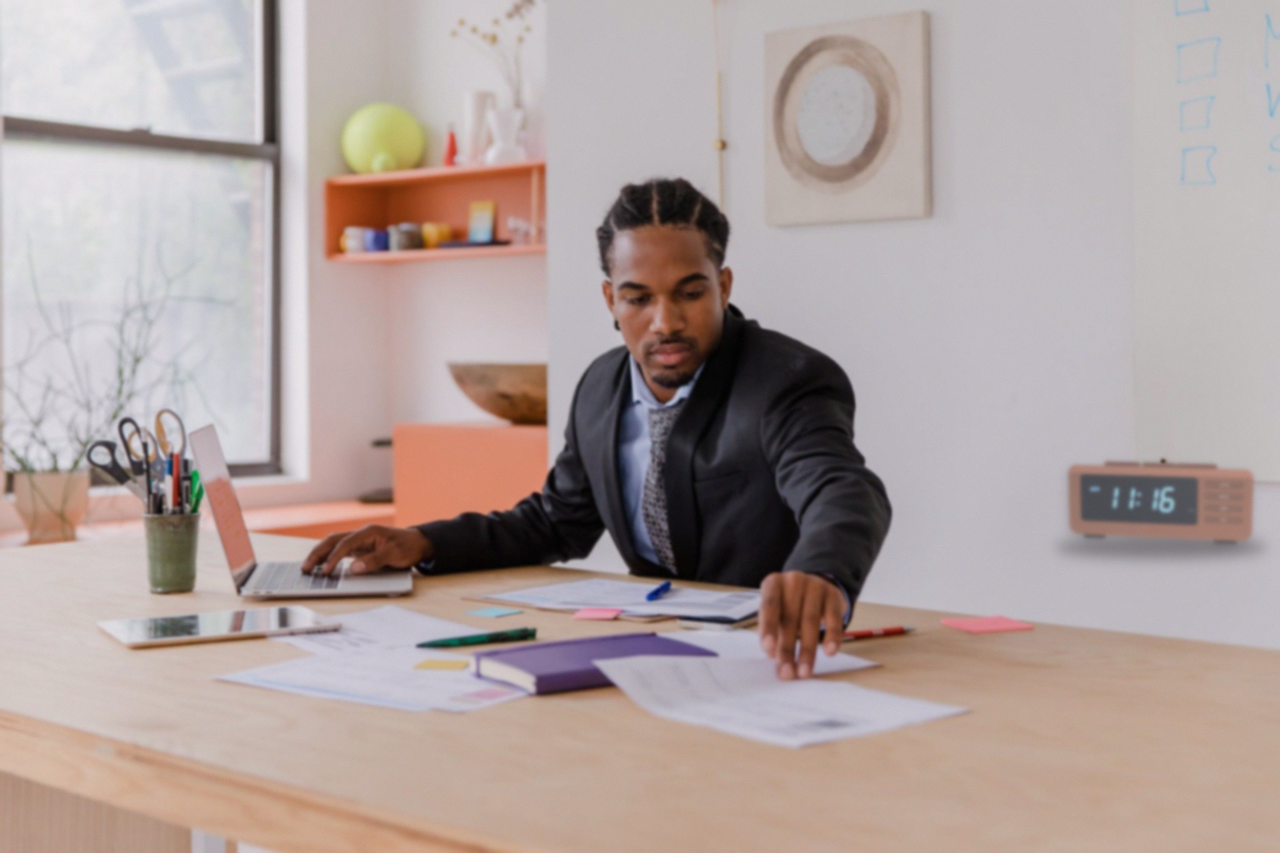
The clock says {"hour": 11, "minute": 16}
